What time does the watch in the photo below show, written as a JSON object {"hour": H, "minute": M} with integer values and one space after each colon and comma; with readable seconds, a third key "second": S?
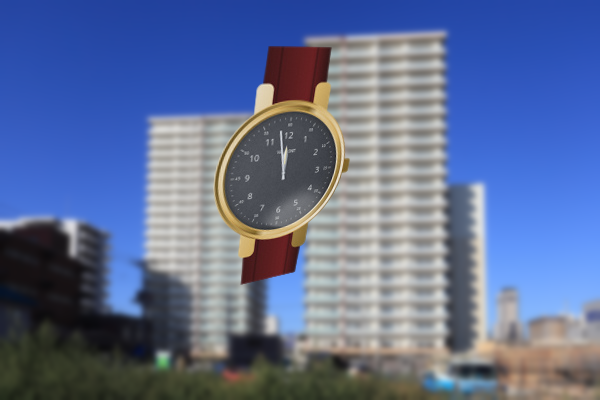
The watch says {"hour": 11, "minute": 58}
